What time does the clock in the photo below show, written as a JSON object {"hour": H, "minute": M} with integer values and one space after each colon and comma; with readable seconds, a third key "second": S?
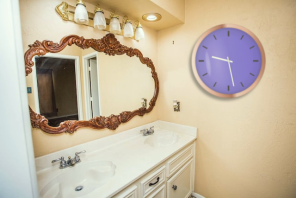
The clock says {"hour": 9, "minute": 28}
